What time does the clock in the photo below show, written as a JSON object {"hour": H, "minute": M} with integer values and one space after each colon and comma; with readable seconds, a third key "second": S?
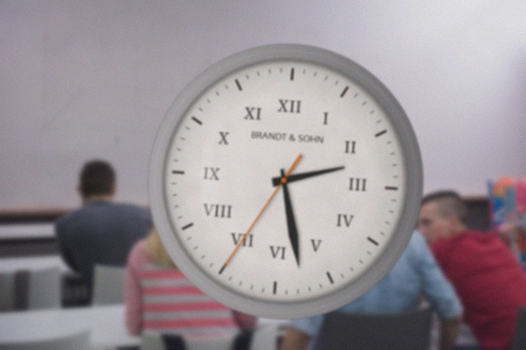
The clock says {"hour": 2, "minute": 27, "second": 35}
